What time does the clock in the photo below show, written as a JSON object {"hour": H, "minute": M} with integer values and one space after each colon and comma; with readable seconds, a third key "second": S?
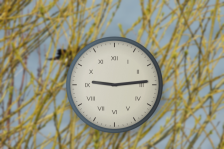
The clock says {"hour": 9, "minute": 14}
